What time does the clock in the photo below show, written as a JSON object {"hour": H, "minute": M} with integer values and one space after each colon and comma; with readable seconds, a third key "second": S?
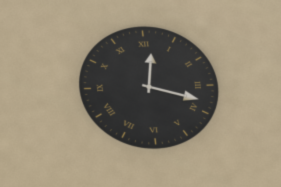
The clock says {"hour": 12, "minute": 18}
